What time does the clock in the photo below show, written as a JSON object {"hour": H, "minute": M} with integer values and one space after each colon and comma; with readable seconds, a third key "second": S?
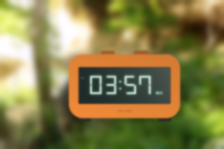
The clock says {"hour": 3, "minute": 57}
